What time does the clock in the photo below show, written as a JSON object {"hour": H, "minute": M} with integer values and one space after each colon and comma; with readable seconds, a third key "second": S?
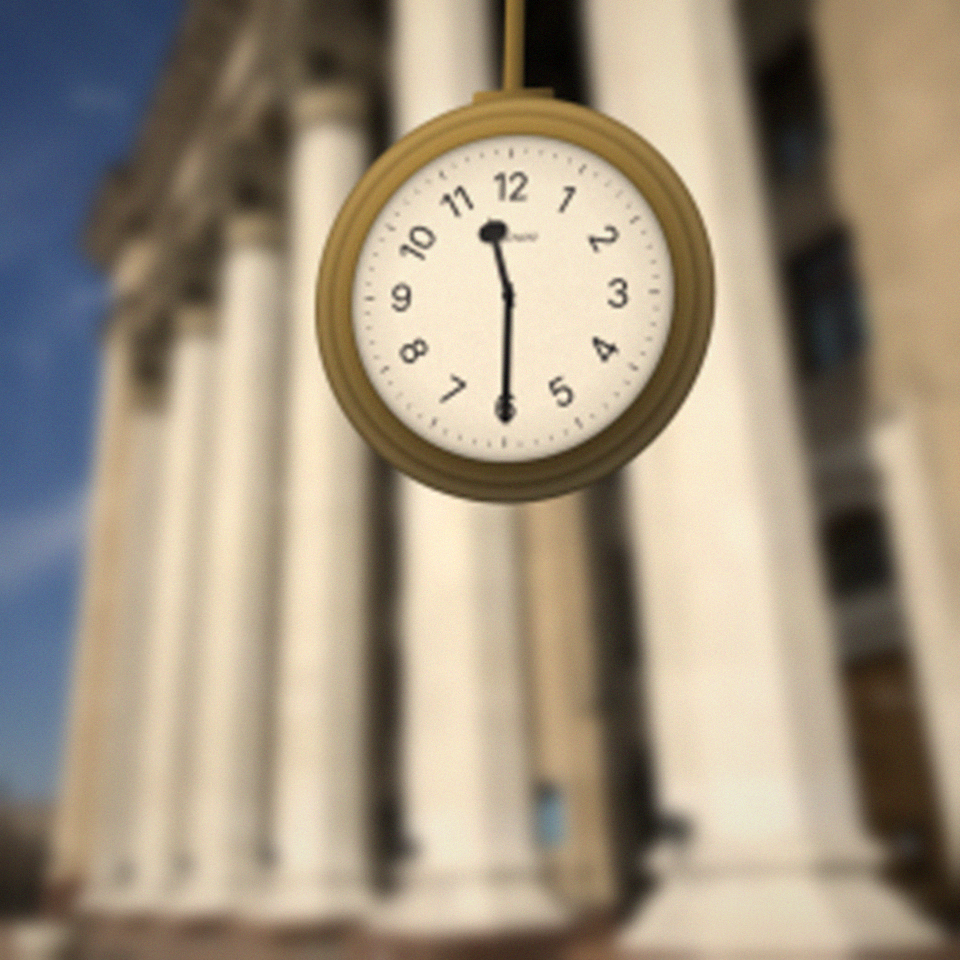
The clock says {"hour": 11, "minute": 30}
